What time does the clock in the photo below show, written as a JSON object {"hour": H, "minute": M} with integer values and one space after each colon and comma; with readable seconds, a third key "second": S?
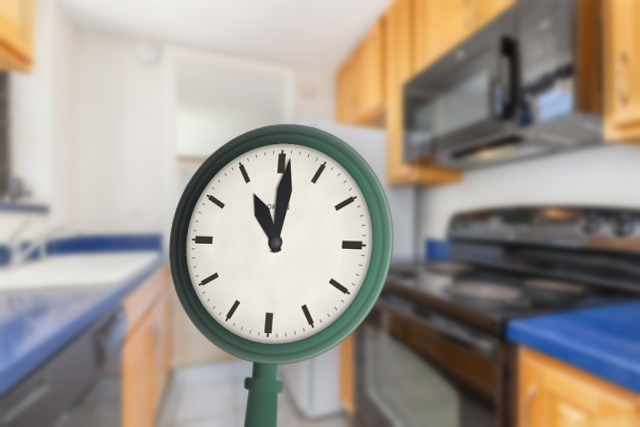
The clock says {"hour": 11, "minute": 1}
